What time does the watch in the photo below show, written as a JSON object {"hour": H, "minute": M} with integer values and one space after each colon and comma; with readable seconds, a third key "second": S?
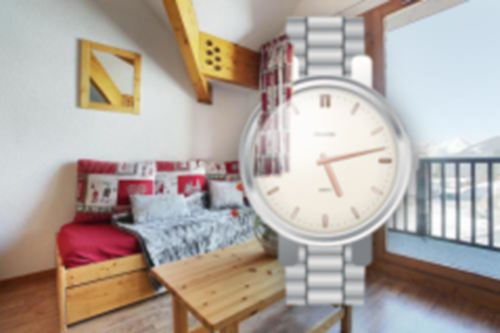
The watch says {"hour": 5, "minute": 13}
